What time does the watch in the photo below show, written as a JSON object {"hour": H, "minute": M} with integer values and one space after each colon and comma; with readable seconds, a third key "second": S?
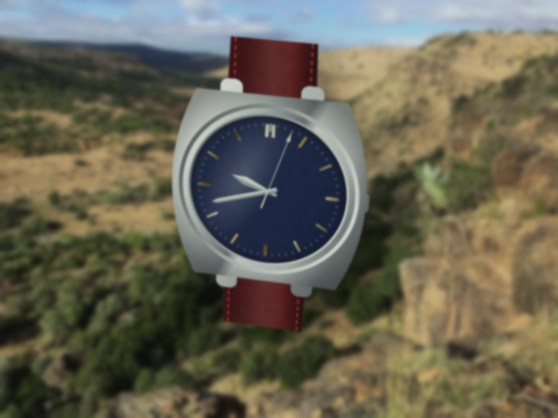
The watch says {"hour": 9, "minute": 42, "second": 3}
